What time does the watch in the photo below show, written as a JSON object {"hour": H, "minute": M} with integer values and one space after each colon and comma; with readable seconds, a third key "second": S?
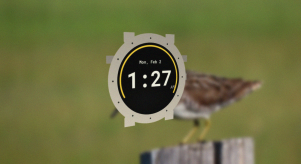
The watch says {"hour": 1, "minute": 27}
